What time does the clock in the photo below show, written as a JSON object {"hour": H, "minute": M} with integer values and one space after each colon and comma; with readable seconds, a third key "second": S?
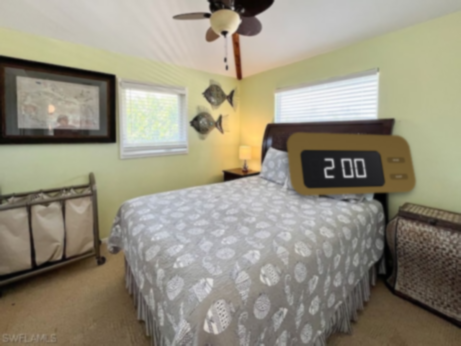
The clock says {"hour": 2, "minute": 0}
